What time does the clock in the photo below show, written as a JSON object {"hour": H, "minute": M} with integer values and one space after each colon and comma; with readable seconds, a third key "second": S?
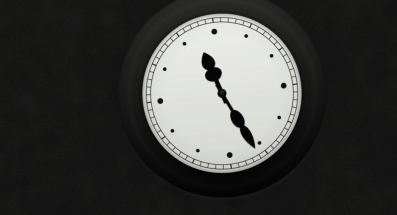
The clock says {"hour": 11, "minute": 26}
